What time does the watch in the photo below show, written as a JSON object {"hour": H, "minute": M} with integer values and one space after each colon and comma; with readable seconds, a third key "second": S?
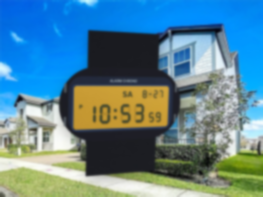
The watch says {"hour": 10, "minute": 53}
